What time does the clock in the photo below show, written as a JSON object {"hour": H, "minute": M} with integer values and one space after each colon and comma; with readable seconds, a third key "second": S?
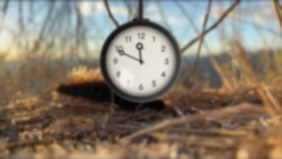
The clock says {"hour": 11, "minute": 49}
